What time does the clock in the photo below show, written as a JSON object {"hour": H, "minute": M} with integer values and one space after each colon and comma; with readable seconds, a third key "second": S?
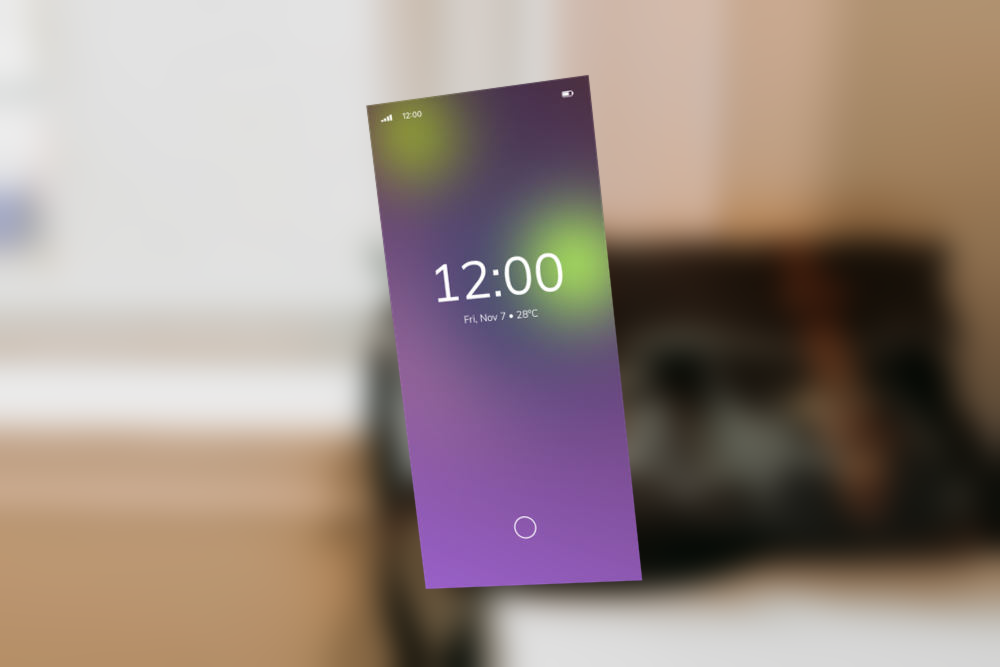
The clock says {"hour": 12, "minute": 0}
